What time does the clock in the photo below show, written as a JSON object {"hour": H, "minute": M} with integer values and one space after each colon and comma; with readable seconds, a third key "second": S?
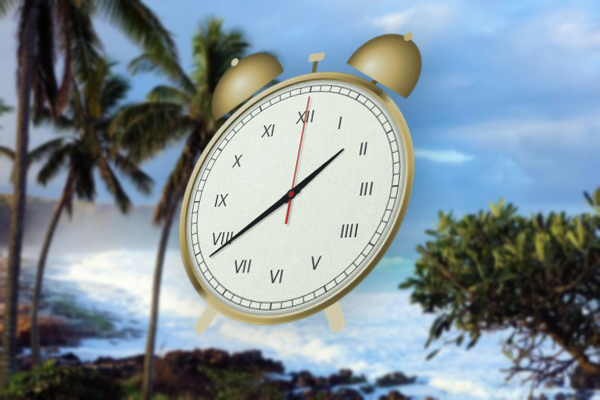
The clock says {"hour": 1, "minute": 39, "second": 0}
